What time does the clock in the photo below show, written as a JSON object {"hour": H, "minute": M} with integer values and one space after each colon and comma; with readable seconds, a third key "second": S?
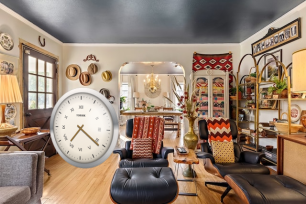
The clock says {"hour": 7, "minute": 21}
